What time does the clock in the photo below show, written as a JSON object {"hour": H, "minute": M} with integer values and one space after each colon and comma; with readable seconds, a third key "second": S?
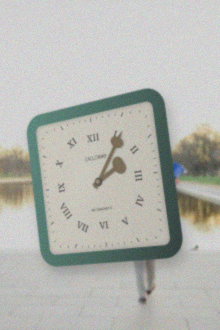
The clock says {"hour": 2, "minute": 6}
